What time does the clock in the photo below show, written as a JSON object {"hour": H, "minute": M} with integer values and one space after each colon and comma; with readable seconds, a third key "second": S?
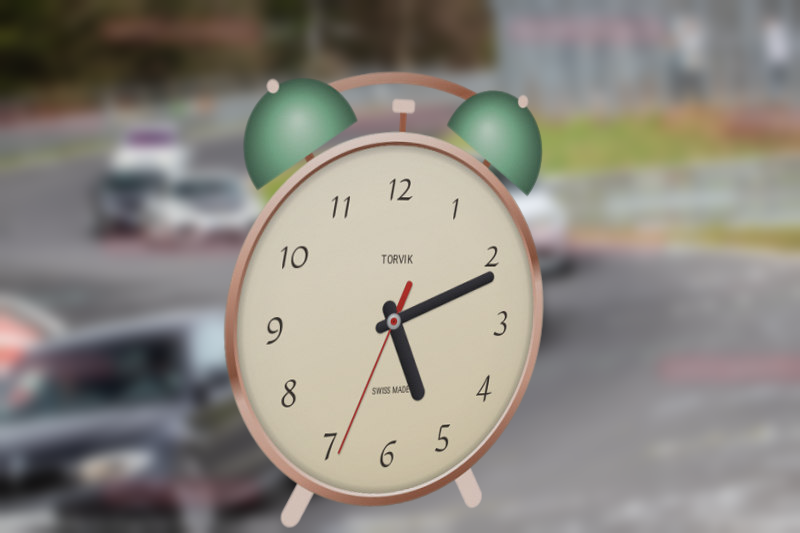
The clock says {"hour": 5, "minute": 11, "second": 34}
